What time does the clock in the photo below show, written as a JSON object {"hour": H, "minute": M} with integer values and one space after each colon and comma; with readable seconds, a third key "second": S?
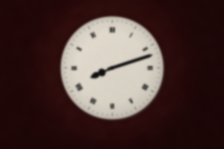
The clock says {"hour": 8, "minute": 12}
